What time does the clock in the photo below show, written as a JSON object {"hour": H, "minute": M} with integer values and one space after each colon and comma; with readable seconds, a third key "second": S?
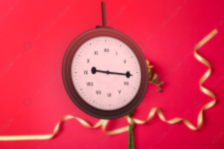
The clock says {"hour": 9, "minute": 16}
